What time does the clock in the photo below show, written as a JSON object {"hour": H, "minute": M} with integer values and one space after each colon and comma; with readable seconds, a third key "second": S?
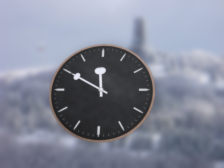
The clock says {"hour": 11, "minute": 50}
